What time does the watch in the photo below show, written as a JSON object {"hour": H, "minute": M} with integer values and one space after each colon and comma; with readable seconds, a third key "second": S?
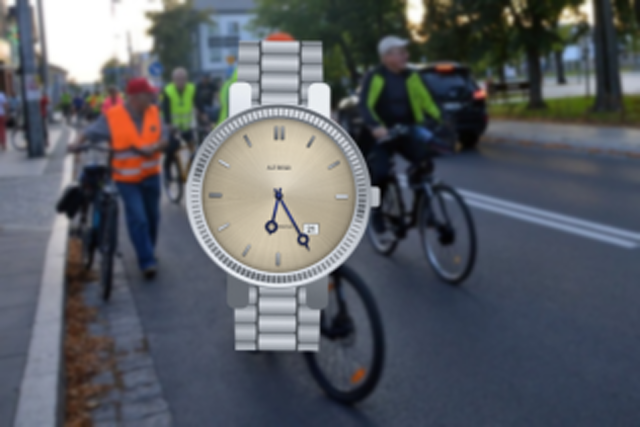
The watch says {"hour": 6, "minute": 25}
